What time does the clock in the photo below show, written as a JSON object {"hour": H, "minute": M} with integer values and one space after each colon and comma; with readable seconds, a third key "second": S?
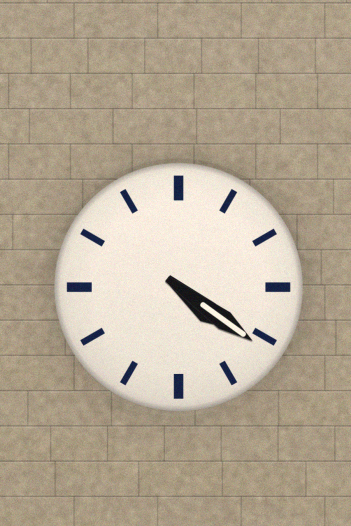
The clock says {"hour": 4, "minute": 21}
